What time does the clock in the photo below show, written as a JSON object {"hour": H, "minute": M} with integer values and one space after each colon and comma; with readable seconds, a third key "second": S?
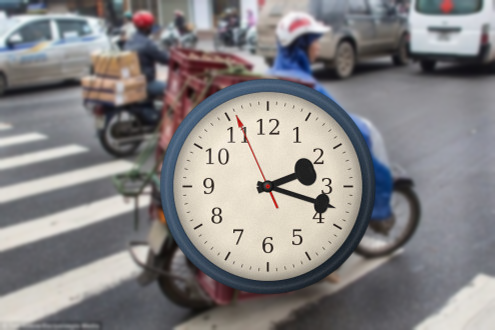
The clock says {"hour": 2, "minute": 17, "second": 56}
